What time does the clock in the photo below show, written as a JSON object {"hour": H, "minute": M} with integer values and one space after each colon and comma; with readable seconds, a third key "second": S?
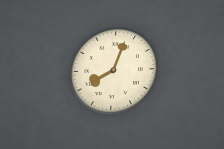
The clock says {"hour": 8, "minute": 3}
